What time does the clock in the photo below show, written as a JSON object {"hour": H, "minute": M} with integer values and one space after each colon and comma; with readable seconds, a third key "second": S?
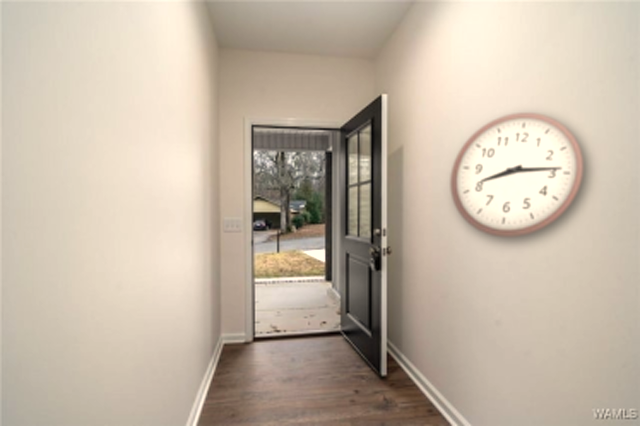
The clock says {"hour": 8, "minute": 14}
